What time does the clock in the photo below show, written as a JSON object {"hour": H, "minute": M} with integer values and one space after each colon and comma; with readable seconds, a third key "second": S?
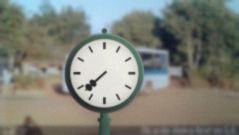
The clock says {"hour": 7, "minute": 38}
